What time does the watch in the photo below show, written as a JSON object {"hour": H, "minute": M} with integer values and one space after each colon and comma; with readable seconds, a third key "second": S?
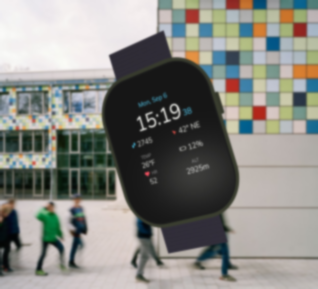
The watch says {"hour": 15, "minute": 19}
